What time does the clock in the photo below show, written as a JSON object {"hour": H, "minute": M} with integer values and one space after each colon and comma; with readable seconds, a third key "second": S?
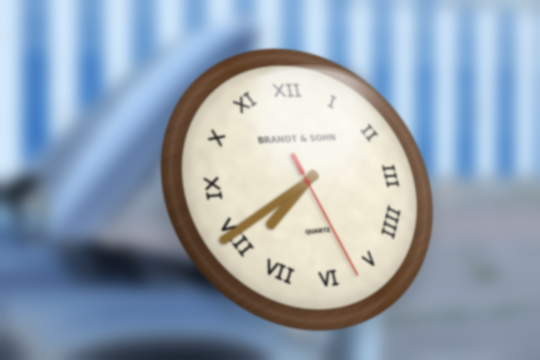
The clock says {"hour": 7, "minute": 40, "second": 27}
